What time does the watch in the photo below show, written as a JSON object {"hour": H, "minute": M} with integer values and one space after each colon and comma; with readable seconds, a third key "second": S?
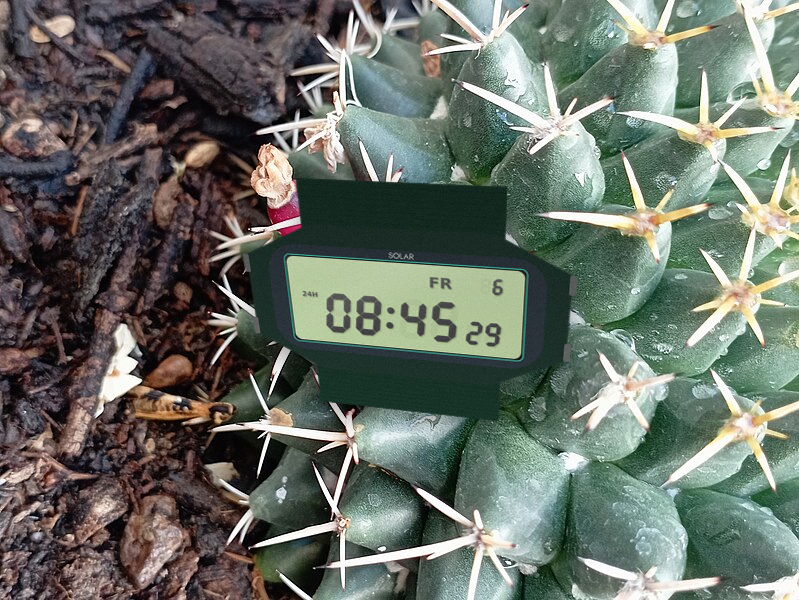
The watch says {"hour": 8, "minute": 45, "second": 29}
